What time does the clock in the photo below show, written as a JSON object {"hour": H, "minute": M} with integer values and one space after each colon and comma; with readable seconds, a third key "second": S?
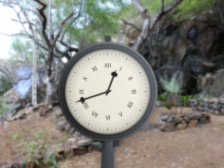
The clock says {"hour": 12, "minute": 42}
